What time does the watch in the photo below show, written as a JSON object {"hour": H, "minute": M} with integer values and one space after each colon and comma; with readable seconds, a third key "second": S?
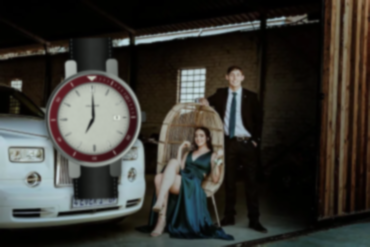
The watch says {"hour": 7, "minute": 0}
